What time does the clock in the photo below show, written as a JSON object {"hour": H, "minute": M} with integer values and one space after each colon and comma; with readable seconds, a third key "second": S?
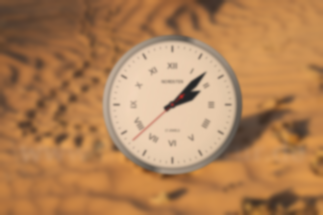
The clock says {"hour": 2, "minute": 7, "second": 38}
